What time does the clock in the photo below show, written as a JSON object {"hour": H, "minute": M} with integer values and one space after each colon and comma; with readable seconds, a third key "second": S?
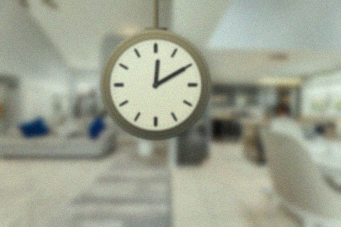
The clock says {"hour": 12, "minute": 10}
